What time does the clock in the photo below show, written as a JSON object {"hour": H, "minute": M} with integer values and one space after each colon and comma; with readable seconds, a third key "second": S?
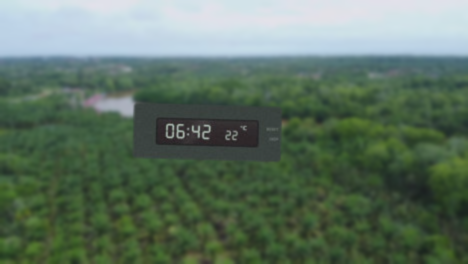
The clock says {"hour": 6, "minute": 42}
